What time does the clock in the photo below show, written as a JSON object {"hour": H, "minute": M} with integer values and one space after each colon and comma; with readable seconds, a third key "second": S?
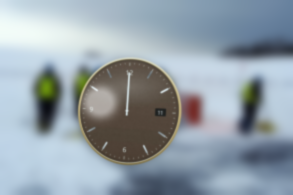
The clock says {"hour": 12, "minute": 0}
